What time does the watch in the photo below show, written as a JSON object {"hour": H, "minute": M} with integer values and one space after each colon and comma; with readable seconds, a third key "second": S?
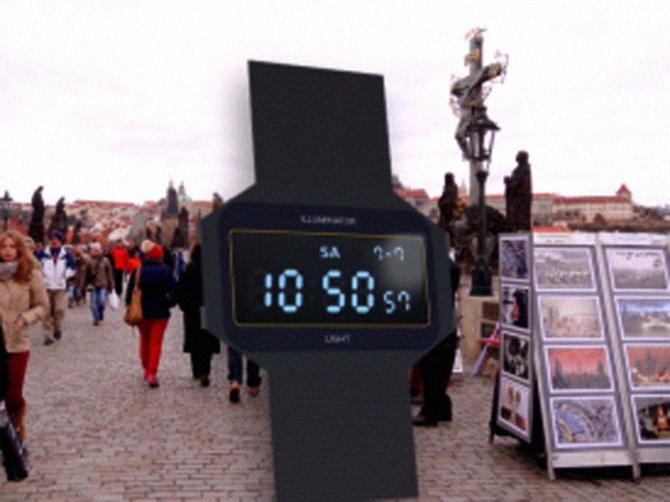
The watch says {"hour": 10, "minute": 50, "second": 57}
